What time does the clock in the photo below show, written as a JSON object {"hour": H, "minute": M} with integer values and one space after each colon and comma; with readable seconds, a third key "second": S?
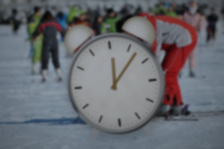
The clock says {"hour": 12, "minute": 7}
